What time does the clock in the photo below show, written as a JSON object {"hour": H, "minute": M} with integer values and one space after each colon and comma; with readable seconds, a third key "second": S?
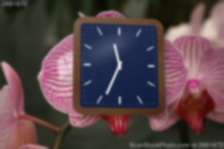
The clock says {"hour": 11, "minute": 34}
